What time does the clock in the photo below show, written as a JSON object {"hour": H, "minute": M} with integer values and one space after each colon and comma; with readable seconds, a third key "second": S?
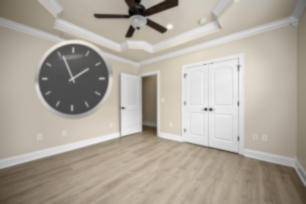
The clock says {"hour": 1, "minute": 56}
